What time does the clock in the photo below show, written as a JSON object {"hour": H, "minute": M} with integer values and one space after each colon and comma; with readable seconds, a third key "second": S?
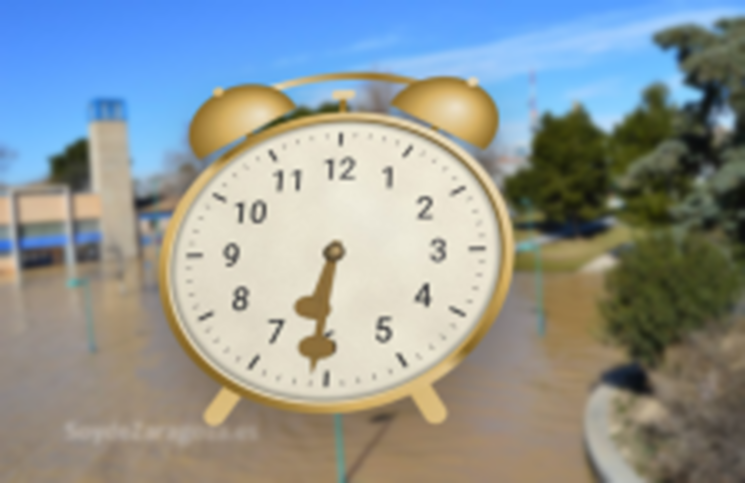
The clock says {"hour": 6, "minute": 31}
